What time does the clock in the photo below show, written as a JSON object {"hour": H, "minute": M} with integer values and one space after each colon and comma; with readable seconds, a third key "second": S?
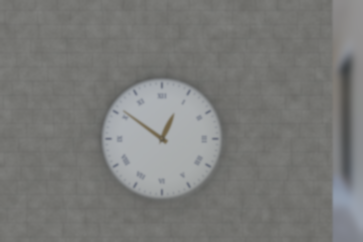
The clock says {"hour": 12, "minute": 51}
